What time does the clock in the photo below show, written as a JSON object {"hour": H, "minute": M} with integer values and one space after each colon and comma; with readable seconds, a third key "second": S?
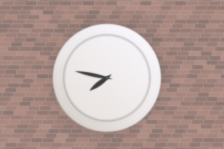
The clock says {"hour": 7, "minute": 47}
